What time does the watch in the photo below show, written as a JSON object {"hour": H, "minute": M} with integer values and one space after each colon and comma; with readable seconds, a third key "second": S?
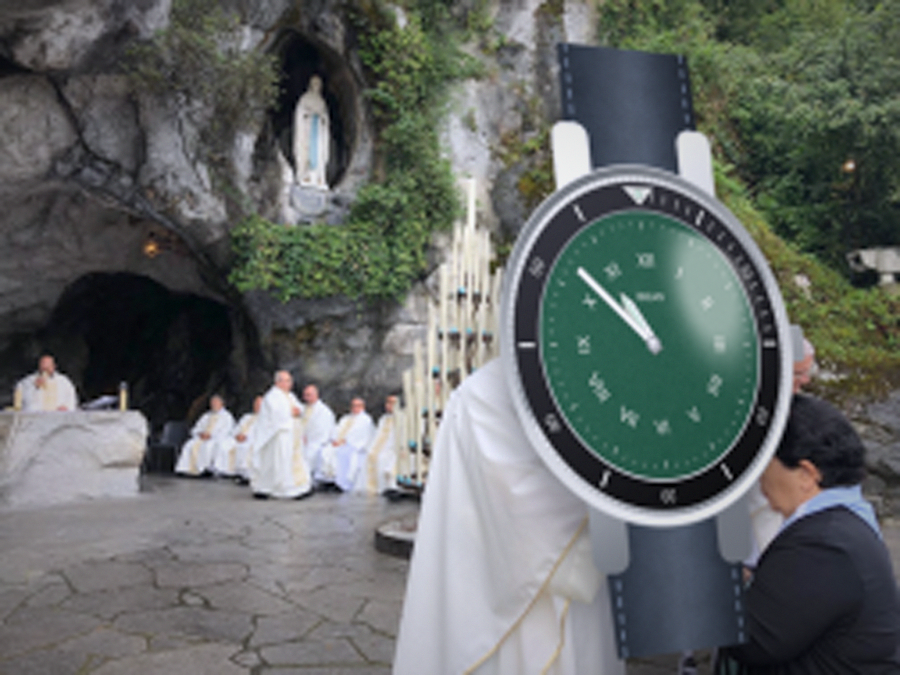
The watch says {"hour": 10, "minute": 52}
